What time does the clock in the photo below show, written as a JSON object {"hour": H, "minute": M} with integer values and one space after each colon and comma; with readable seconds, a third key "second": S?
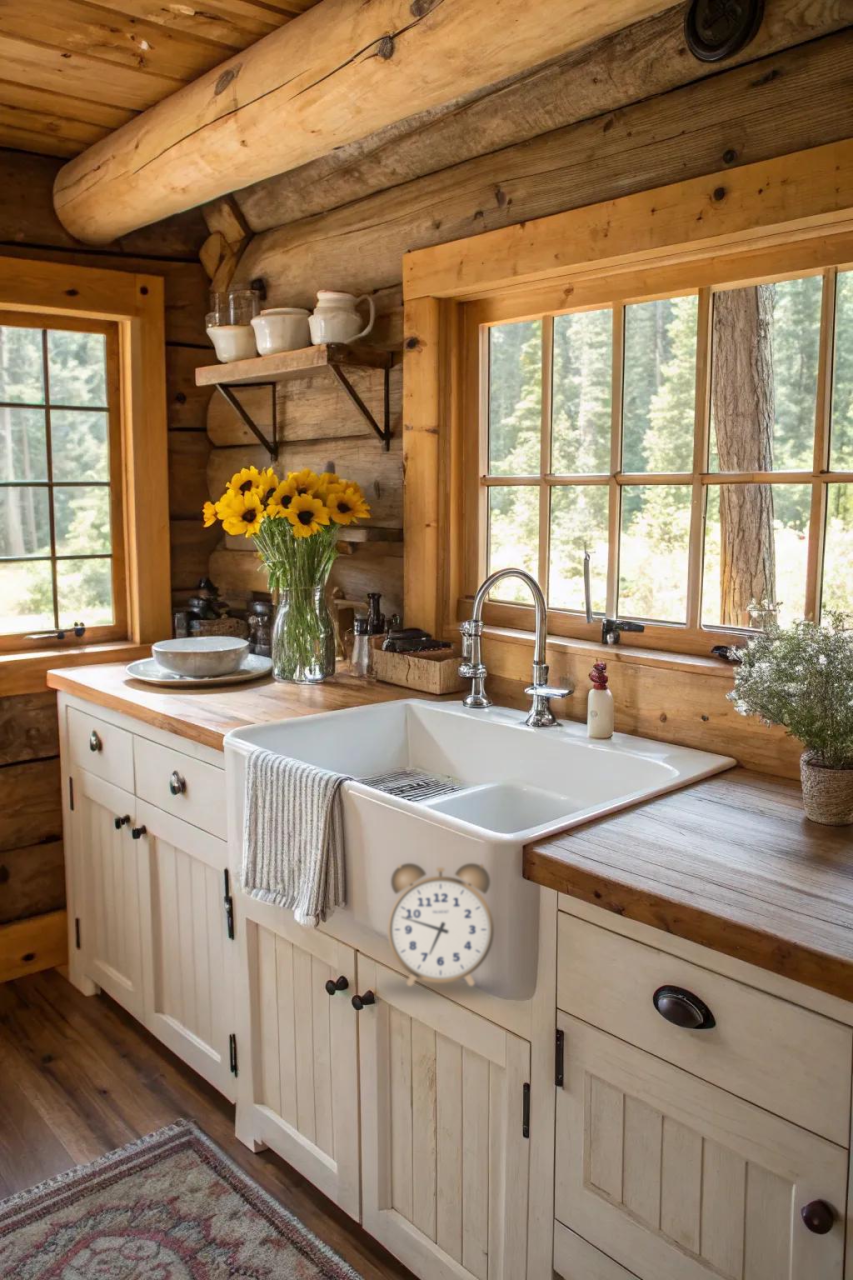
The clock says {"hour": 6, "minute": 48}
